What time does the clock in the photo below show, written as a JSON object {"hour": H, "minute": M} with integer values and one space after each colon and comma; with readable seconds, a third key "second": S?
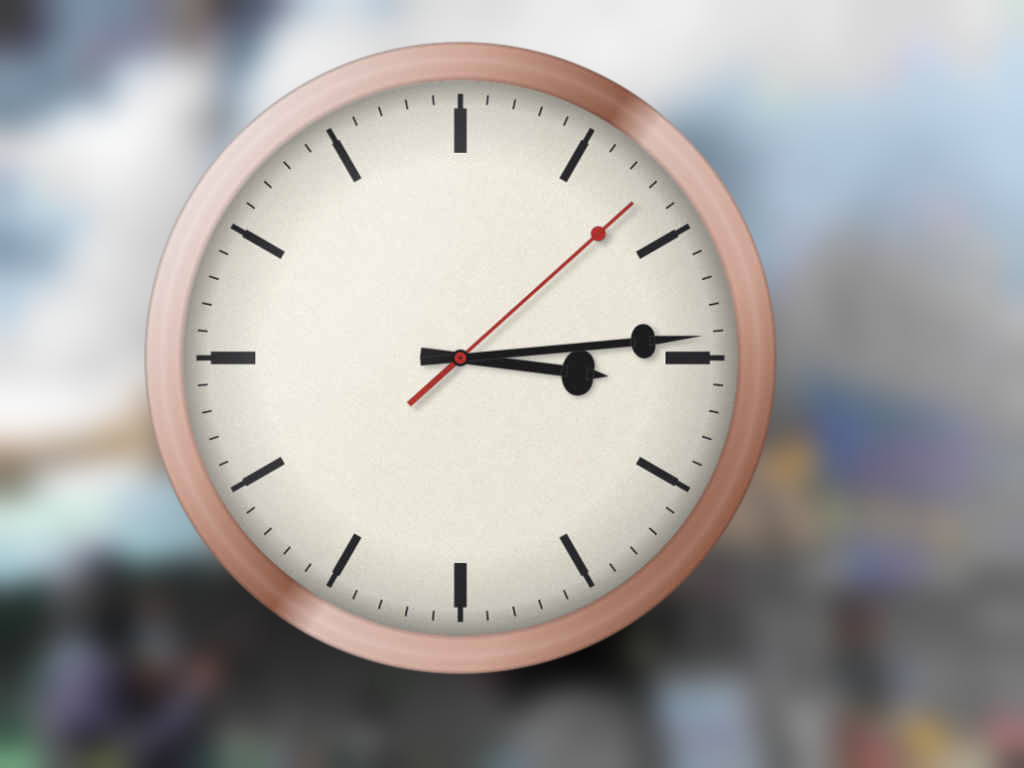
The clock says {"hour": 3, "minute": 14, "second": 8}
